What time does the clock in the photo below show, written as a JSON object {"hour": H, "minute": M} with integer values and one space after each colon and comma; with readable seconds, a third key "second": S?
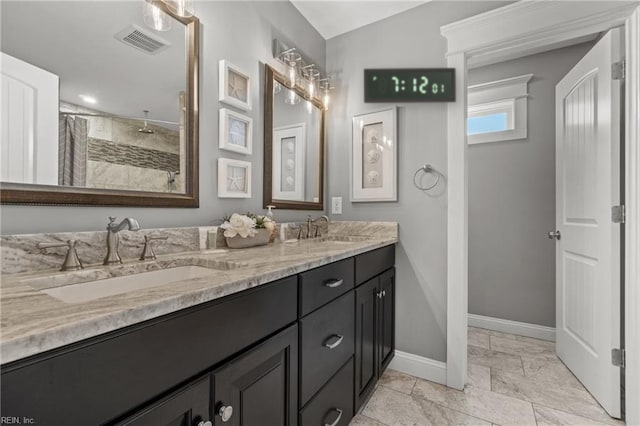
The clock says {"hour": 7, "minute": 12}
